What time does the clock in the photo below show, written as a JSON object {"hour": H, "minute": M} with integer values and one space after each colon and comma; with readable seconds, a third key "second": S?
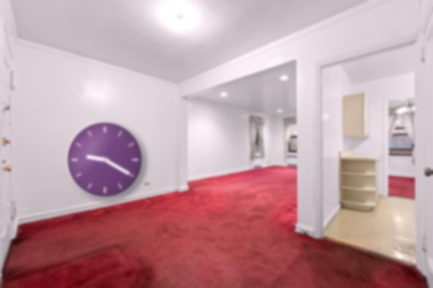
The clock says {"hour": 9, "minute": 20}
